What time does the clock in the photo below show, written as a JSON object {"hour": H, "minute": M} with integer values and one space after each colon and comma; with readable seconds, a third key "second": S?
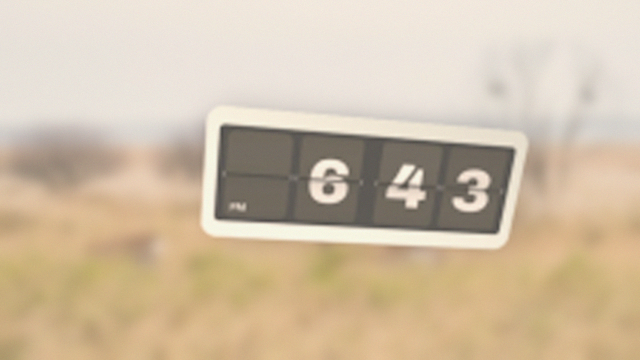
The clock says {"hour": 6, "minute": 43}
